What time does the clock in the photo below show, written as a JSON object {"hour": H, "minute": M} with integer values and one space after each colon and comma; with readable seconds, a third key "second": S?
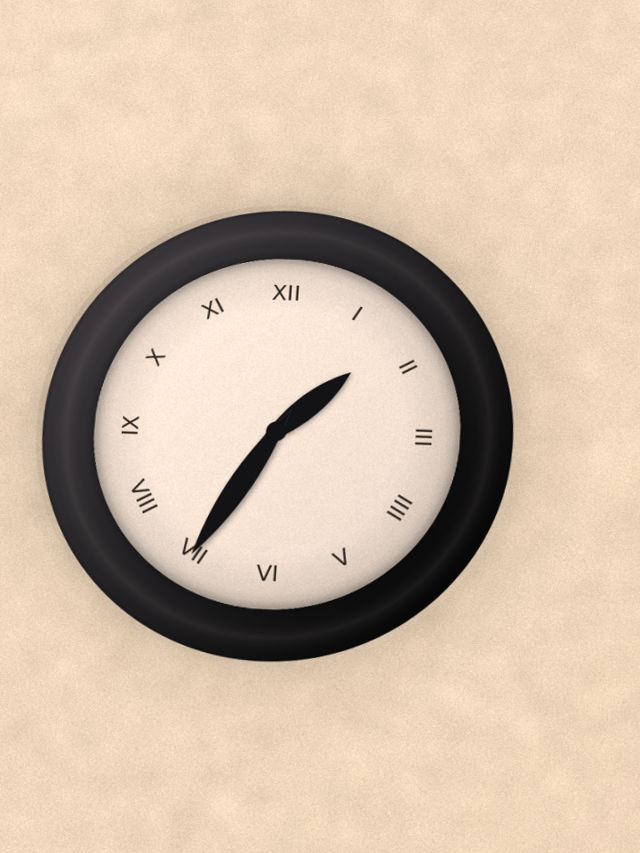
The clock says {"hour": 1, "minute": 35}
